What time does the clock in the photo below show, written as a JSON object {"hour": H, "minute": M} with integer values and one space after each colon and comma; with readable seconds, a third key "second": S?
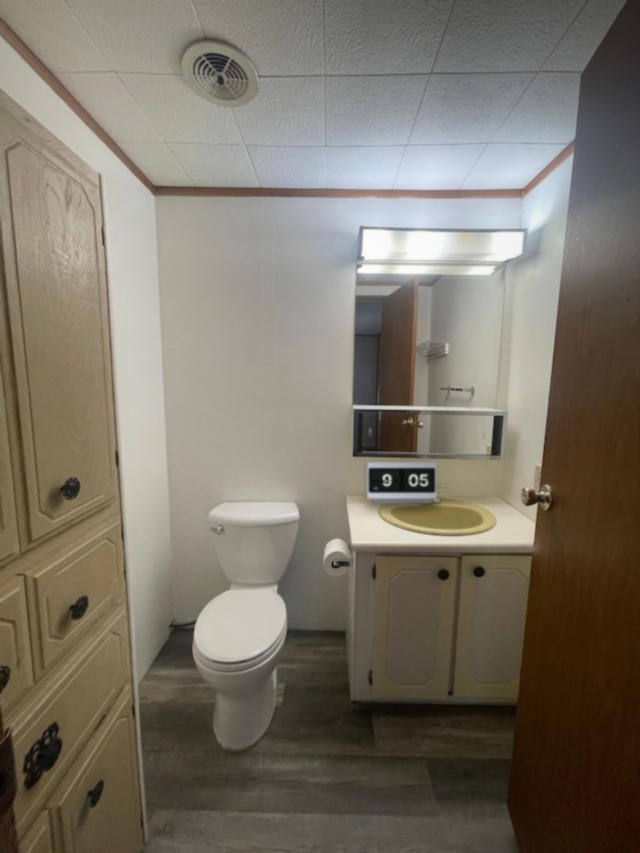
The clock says {"hour": 9, "minute": 5}
